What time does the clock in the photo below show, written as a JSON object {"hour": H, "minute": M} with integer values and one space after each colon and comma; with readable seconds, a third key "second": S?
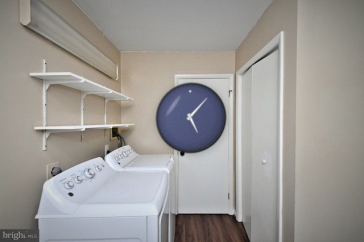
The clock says {"hour": 5, "minute": 7}
